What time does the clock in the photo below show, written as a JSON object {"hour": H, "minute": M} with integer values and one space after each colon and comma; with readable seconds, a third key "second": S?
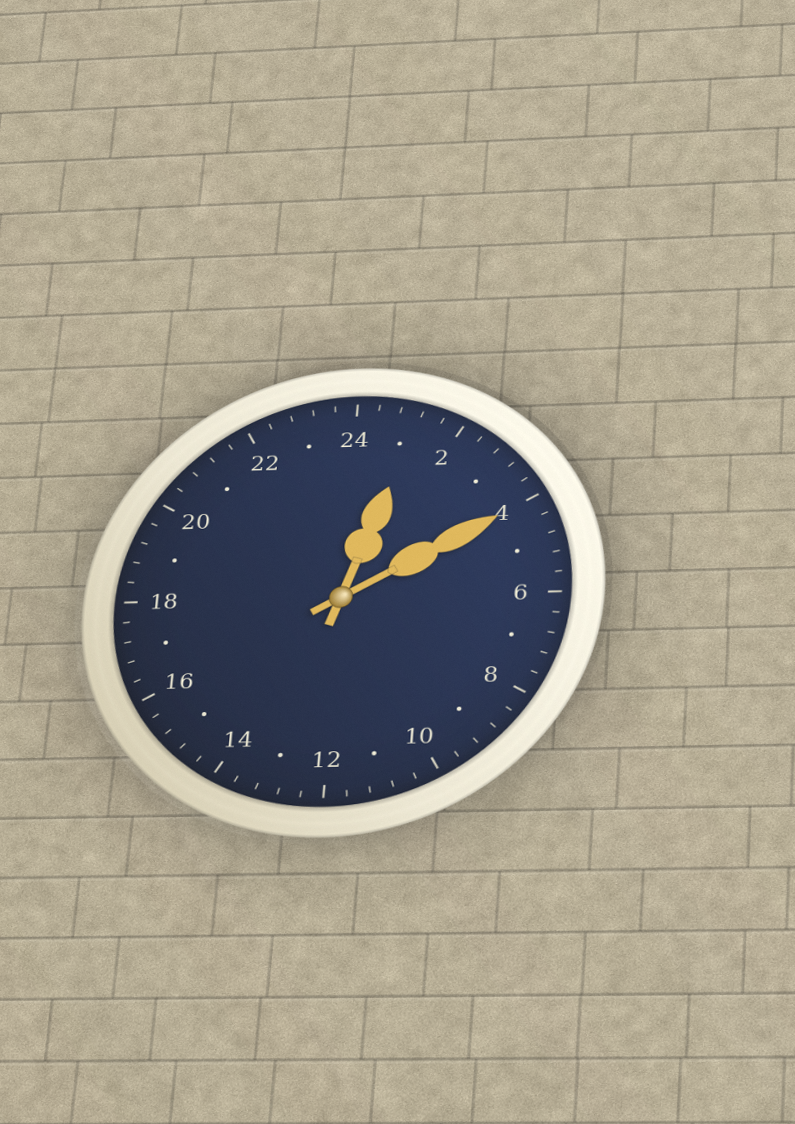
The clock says {"hour": 1, "minute": 10}
